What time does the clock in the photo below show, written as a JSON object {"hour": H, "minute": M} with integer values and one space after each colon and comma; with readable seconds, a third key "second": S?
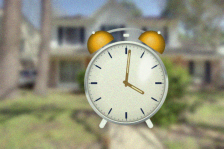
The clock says {"hour": 4, "minute": 1}
